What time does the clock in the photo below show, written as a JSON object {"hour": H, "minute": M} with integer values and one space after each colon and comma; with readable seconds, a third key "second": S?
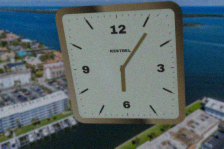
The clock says {"hour": 6, "minute": 6}
